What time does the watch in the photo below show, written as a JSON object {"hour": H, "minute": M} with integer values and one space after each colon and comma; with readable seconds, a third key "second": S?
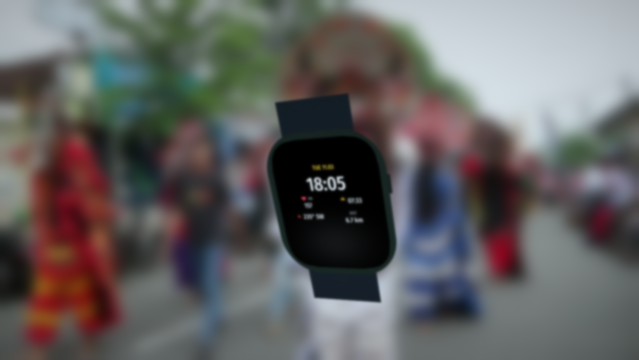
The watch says {"hour": 18, "minute": 5}
